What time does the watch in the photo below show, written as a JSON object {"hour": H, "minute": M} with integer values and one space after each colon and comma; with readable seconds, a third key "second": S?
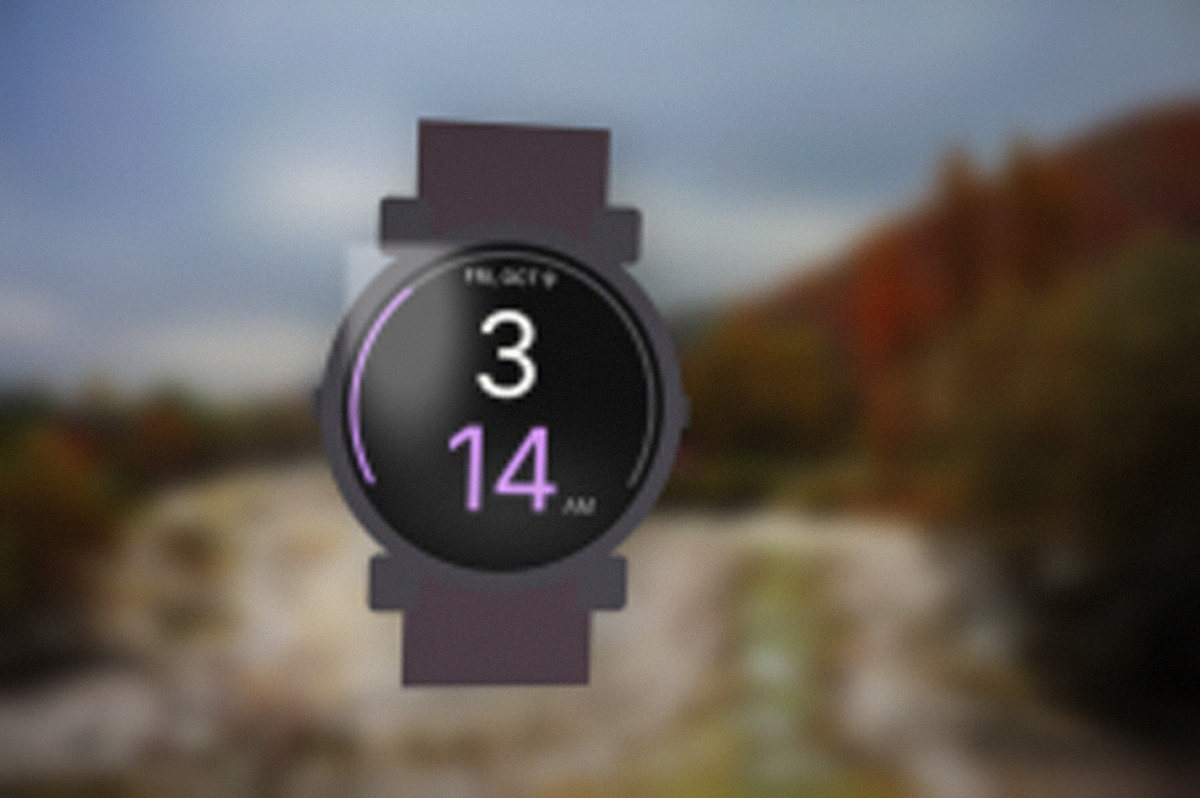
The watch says {"hour": 3, "minute": 14}
